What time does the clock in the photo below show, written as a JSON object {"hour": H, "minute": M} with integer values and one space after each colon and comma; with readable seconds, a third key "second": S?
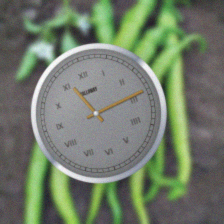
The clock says {"hour": 11, "minute": 14}
